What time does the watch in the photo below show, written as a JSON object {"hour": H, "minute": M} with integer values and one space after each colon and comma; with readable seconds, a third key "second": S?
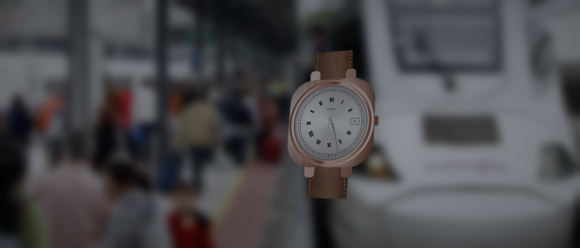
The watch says {"hour": 5, "minute": 27}
